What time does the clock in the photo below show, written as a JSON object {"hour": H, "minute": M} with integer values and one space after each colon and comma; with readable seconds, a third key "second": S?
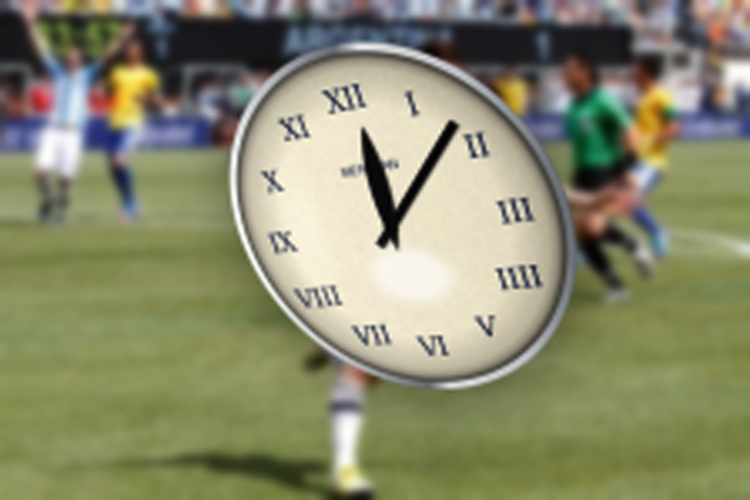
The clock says {"hour": 12, "minute": 8}
